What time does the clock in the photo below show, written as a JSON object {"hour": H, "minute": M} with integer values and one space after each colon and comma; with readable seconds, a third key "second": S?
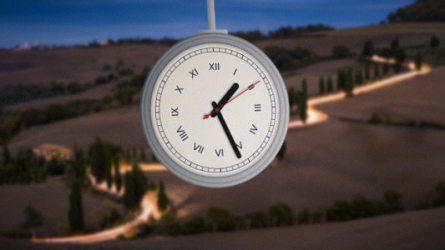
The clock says {"hour": 1, "minute": 26, "second": 10}
